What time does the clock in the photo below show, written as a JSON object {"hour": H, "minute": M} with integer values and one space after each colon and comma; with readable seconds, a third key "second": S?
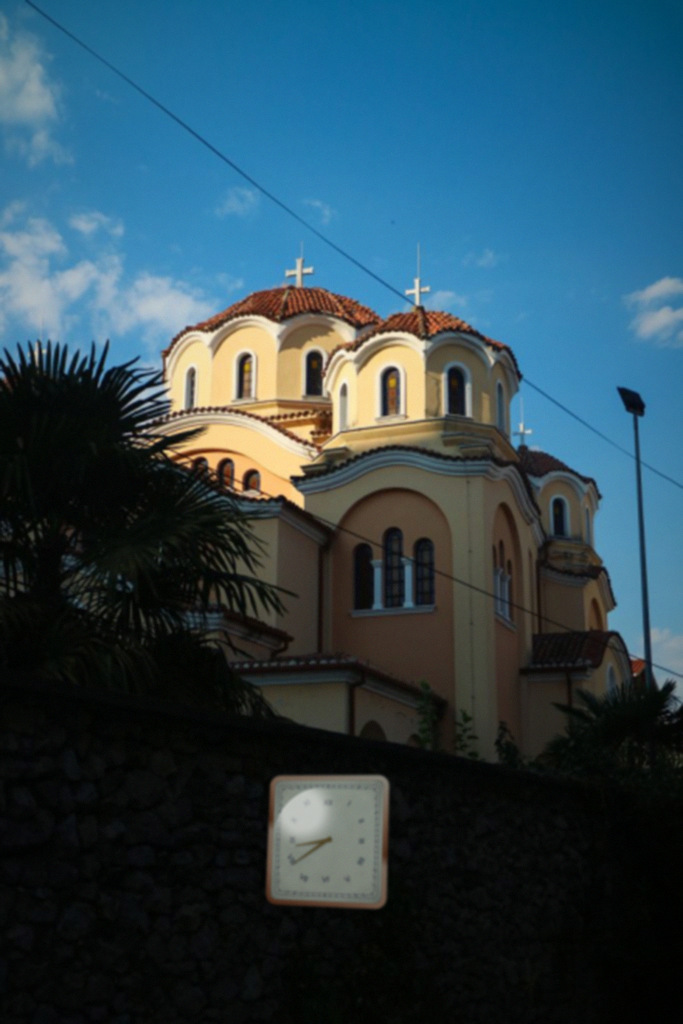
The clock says {"hour": 8, "minute": 39}
